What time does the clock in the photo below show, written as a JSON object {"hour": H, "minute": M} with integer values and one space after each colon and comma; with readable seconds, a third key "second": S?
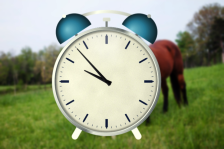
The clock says {"hour": 9, "minute": 53}
